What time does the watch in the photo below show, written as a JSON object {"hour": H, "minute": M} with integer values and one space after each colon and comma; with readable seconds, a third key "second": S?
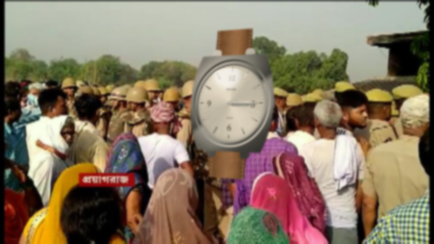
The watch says {"hour": 3, "minute": 15}
